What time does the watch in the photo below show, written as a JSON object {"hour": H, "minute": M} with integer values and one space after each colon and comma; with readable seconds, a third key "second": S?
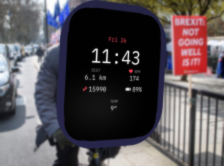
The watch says {"hour": 11, "minute": 43}
